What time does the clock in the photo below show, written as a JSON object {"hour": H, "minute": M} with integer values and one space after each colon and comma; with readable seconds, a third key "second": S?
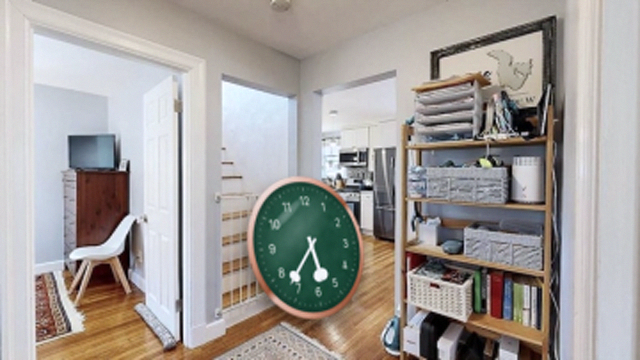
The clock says {"hour": 5, "minute": 37}
